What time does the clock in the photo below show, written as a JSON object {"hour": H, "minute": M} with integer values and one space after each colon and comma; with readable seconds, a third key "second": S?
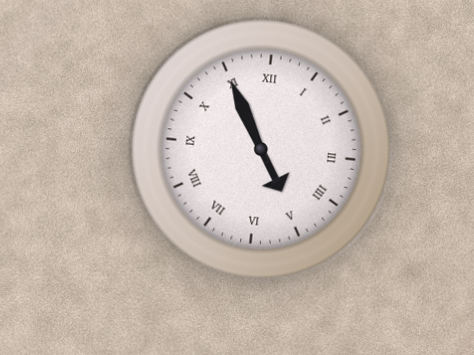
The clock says {"hour": 4, "minute": 55}
